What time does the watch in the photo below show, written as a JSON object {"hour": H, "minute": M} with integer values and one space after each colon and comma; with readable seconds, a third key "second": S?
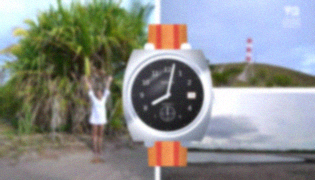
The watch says {"hour": 8, "minute": 2}
